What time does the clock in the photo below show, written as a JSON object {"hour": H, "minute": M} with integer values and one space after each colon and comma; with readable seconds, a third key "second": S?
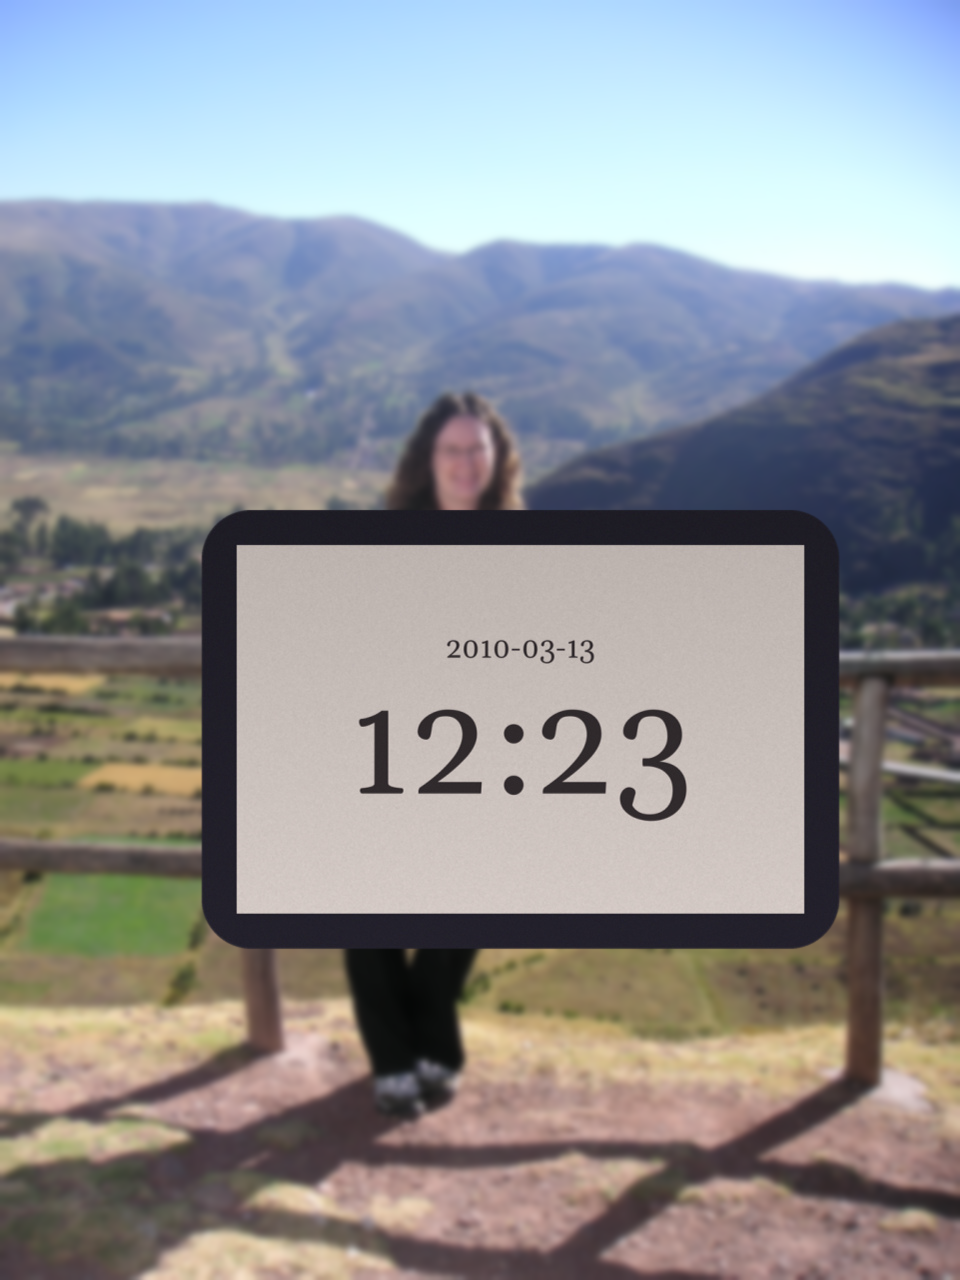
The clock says {"hour": 12, "minute": 23}
